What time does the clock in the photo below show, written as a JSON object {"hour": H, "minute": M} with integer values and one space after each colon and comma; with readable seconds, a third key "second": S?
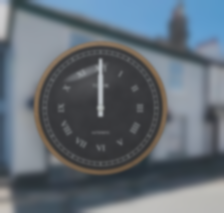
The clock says {"hour": 12, "minute": 0}
